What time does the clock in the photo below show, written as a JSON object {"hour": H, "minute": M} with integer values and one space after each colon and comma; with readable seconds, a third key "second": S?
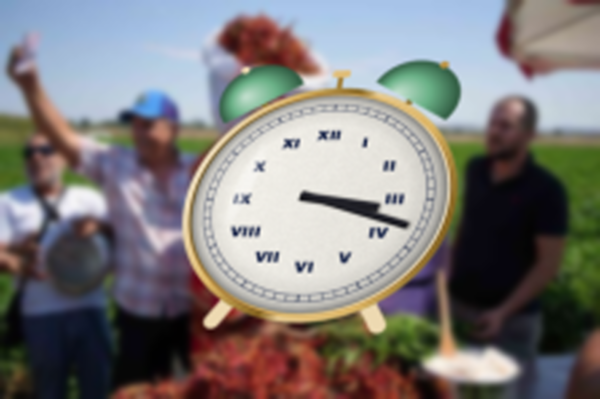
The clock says {"hour": 3, "minute": 18}
